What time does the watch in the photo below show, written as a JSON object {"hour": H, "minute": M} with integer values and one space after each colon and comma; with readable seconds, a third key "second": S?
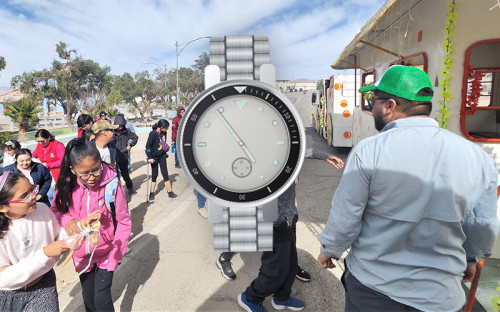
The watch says {"hour": 4, "minute": 54}
